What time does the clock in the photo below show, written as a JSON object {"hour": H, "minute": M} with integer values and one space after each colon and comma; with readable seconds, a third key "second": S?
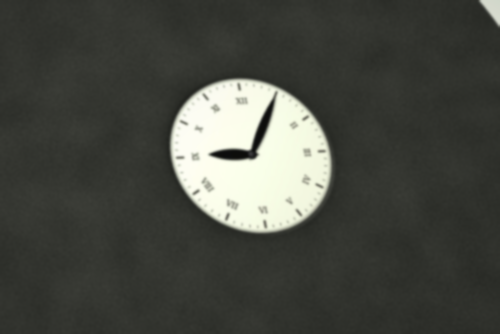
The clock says {"hour": 9, "minute": 5}
